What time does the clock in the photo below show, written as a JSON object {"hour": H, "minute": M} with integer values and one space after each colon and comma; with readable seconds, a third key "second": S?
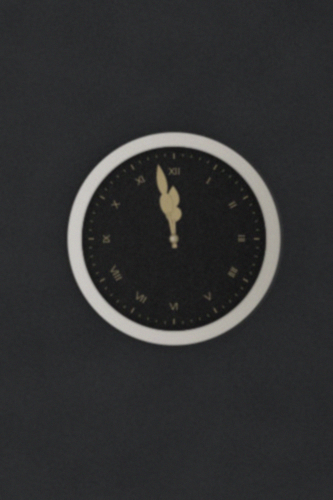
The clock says {"hour": 11, "minute": 58}
